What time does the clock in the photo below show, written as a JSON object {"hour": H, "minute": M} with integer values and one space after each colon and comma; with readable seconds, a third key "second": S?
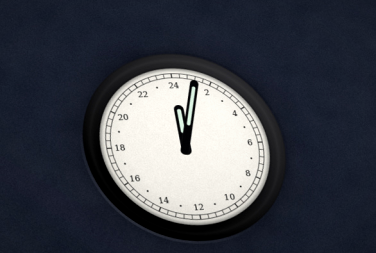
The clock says {"hour": 0, "minute": 3}
